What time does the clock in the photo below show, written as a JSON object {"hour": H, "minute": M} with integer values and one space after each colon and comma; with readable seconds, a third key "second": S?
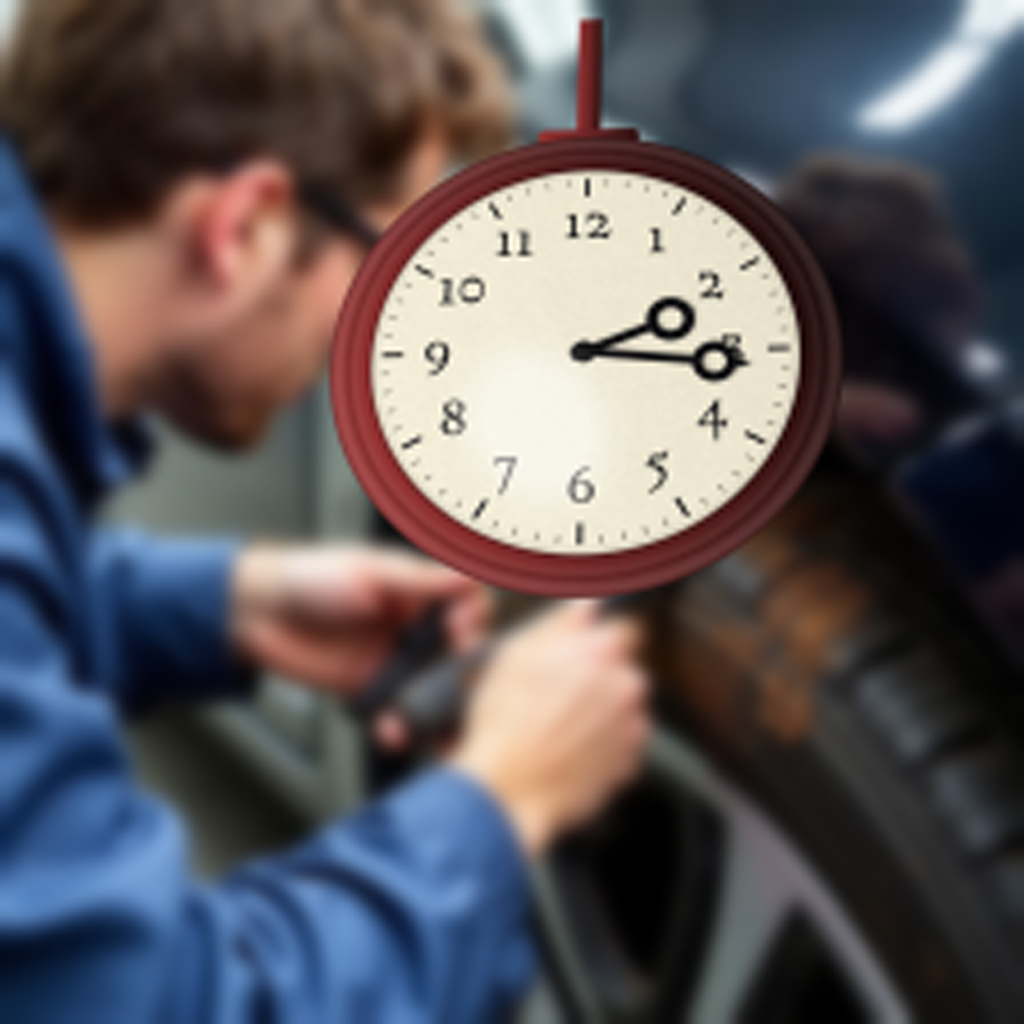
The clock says {"hour": 2, "minute": 16}
